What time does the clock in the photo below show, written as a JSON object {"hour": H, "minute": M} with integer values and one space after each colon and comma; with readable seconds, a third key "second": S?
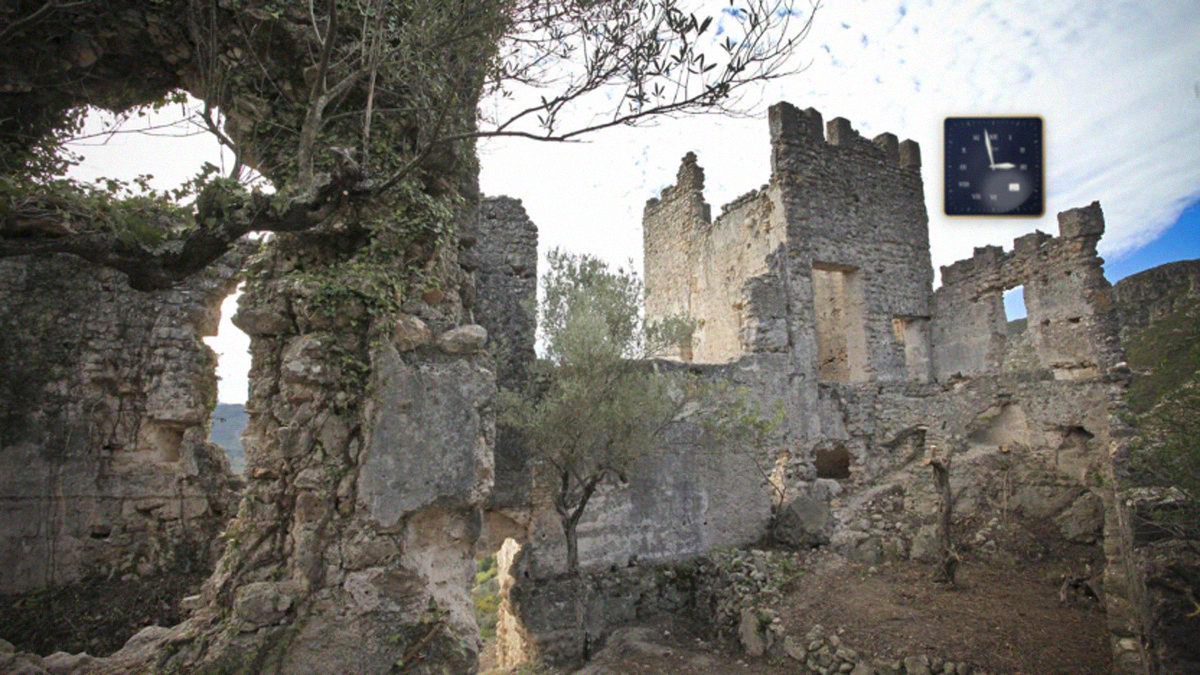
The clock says {"hour": 2, "minute": 58}
